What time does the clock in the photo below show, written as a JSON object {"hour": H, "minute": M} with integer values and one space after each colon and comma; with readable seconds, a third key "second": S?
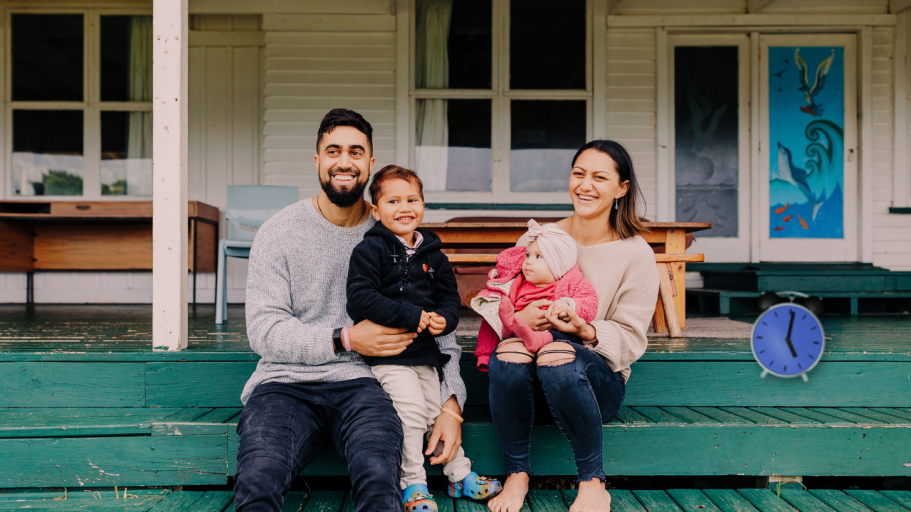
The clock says {"hour": 5, "minute": 1}
